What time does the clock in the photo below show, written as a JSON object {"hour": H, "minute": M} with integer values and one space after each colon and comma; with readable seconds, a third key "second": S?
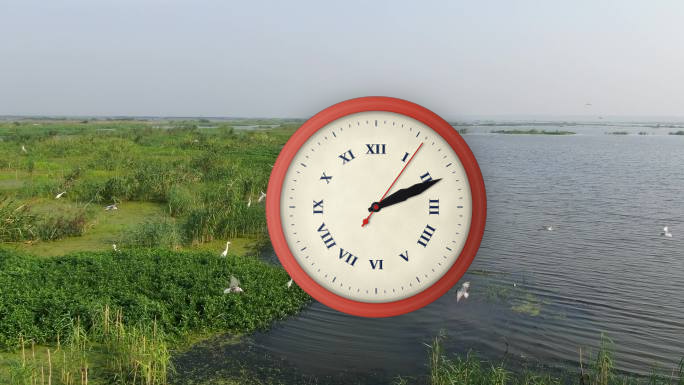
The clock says {"hour": 2, "minute": 11, "second": 6}
